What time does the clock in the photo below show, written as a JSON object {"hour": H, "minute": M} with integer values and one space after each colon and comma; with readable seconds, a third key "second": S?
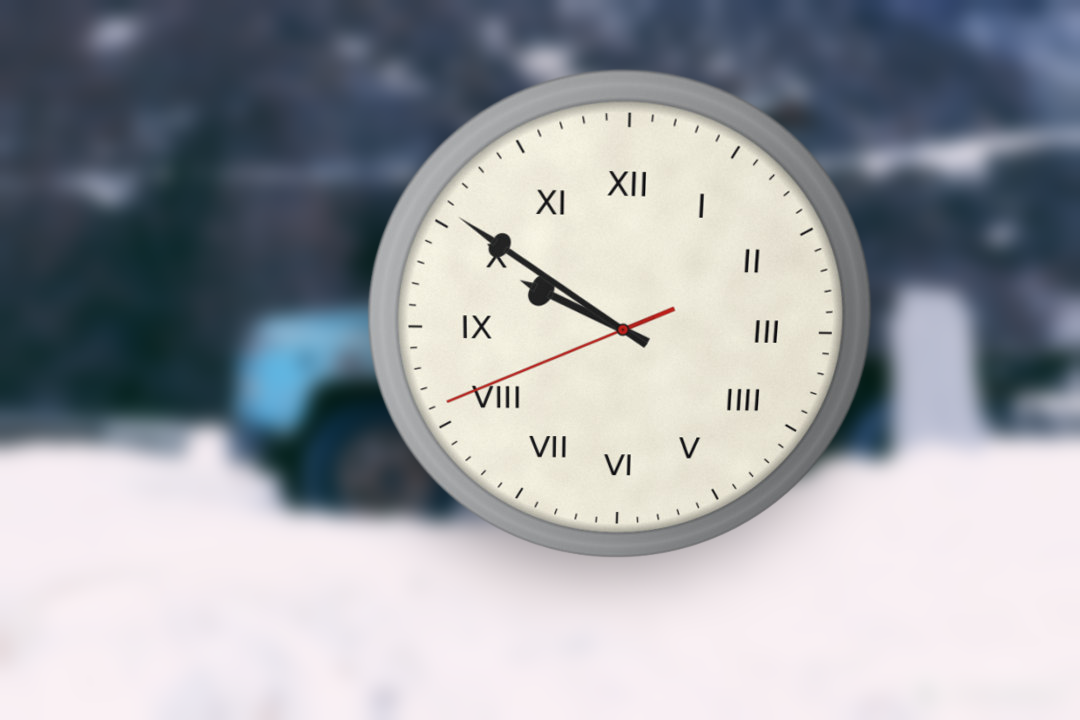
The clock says {"hour": 9, "minute": 50, "second": 41}
